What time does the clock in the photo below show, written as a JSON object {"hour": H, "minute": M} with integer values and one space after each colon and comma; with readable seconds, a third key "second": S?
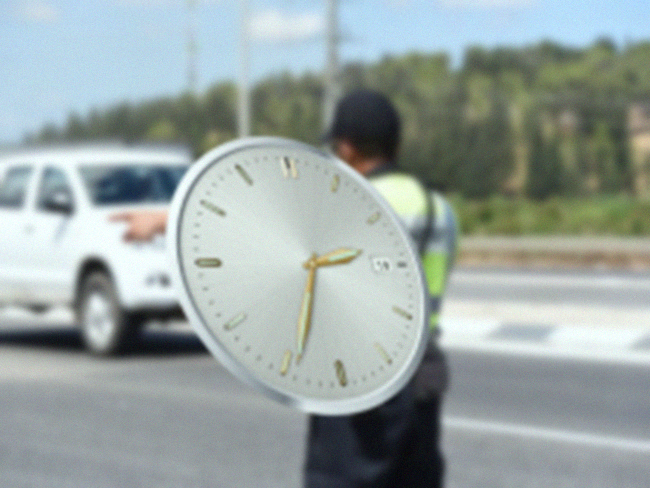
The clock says {"hour": 2, "minute": 34}
